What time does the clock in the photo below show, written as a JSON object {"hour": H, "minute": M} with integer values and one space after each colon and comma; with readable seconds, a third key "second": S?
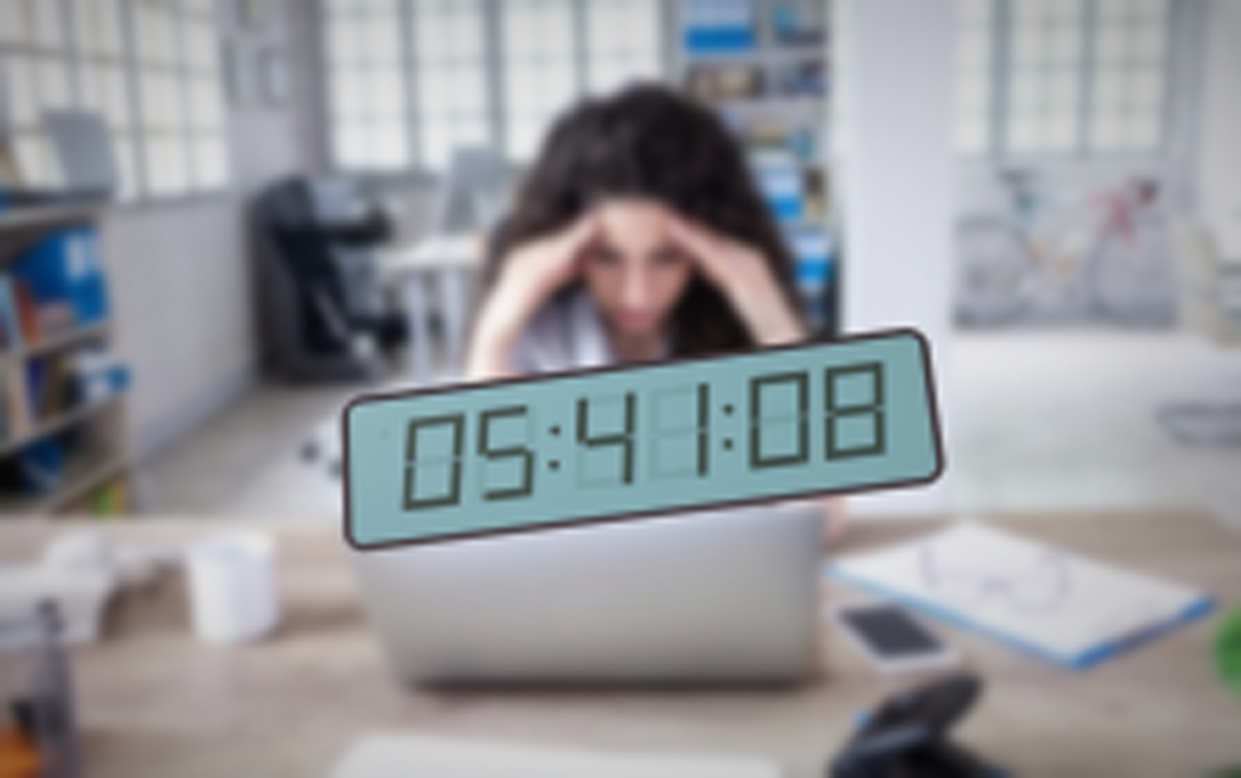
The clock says {"hour": 5, "minute": 41, "second": 8}
